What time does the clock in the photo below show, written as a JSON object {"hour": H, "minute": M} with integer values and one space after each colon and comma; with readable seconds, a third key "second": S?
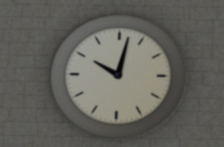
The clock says {"hour": 10, "minute": 2}
